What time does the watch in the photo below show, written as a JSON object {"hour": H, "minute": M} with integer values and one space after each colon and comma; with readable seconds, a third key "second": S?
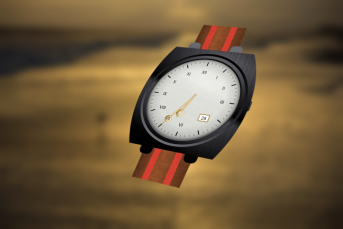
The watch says {"hour": 6, "minute": 35}
